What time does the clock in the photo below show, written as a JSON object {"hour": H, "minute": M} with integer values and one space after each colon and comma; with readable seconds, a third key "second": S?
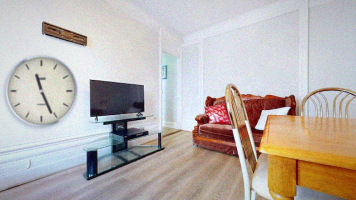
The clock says {"hour": 11, "minute": 26}
